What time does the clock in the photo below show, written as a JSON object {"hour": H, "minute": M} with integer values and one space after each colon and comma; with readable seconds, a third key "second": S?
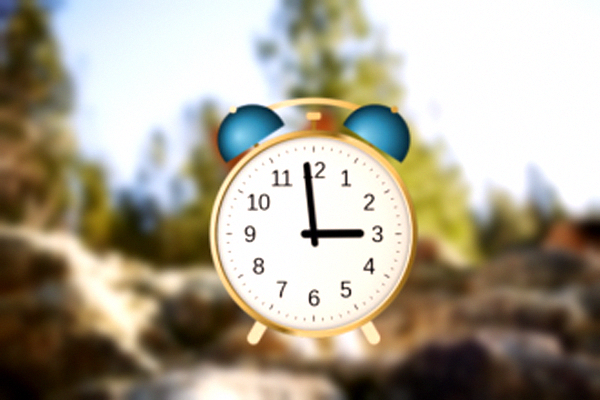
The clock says {"hour": 2, "minute": 59}
